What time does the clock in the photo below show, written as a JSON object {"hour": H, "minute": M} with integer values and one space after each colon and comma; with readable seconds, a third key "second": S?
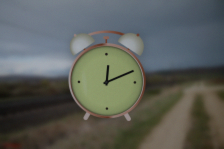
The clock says {"hour": 12, "minute": 11}
